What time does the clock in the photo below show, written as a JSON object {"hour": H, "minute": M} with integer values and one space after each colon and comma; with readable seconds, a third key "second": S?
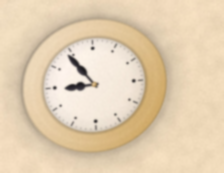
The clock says {"hour": 8, "minute": 54}
